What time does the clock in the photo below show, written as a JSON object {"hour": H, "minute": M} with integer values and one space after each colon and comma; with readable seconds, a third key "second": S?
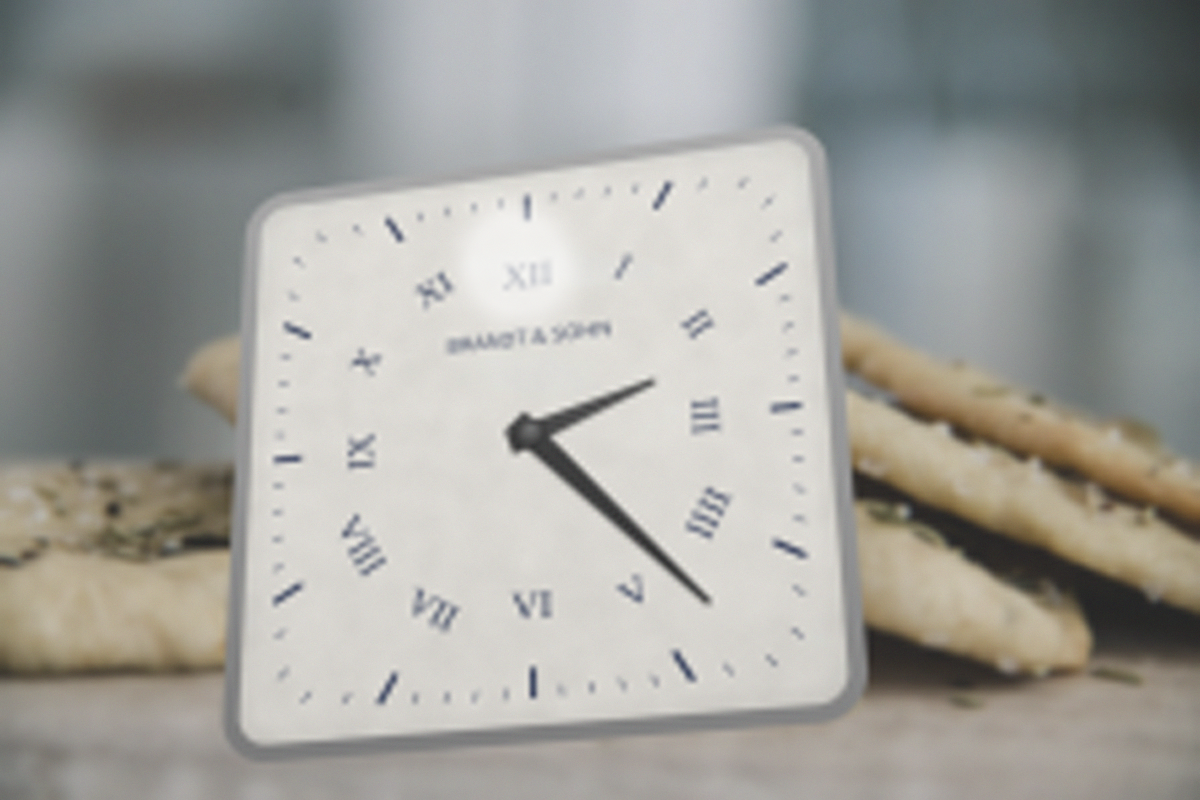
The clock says {"hour": 2, "minute": 23}
